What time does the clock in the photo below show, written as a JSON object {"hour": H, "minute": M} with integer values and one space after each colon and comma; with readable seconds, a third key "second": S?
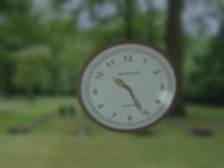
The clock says {"hour": 10, "minute": 26}
